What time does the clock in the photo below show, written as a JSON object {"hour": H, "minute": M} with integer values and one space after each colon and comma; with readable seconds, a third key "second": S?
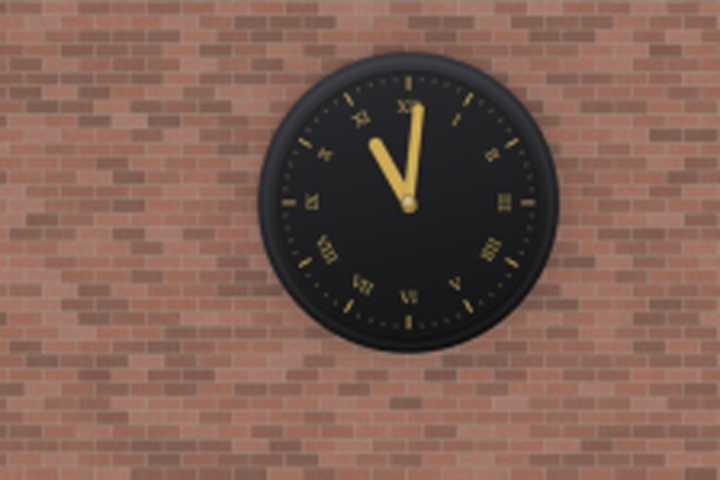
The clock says {"hour": 11, "minute": 1}
